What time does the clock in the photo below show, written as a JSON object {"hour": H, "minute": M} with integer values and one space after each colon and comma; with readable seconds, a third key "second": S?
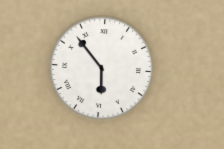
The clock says {"hour": 5, "minute": 53}
